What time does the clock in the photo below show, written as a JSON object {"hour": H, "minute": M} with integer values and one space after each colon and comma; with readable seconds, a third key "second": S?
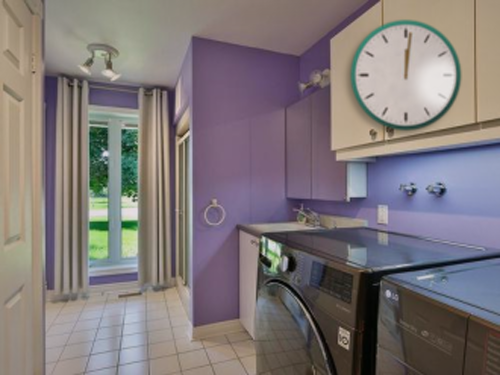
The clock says {"hour": 12, "minute": 1}
